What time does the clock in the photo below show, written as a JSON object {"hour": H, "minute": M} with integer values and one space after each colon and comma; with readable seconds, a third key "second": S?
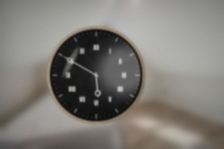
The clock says {"hour": 5, "minute": 50}
